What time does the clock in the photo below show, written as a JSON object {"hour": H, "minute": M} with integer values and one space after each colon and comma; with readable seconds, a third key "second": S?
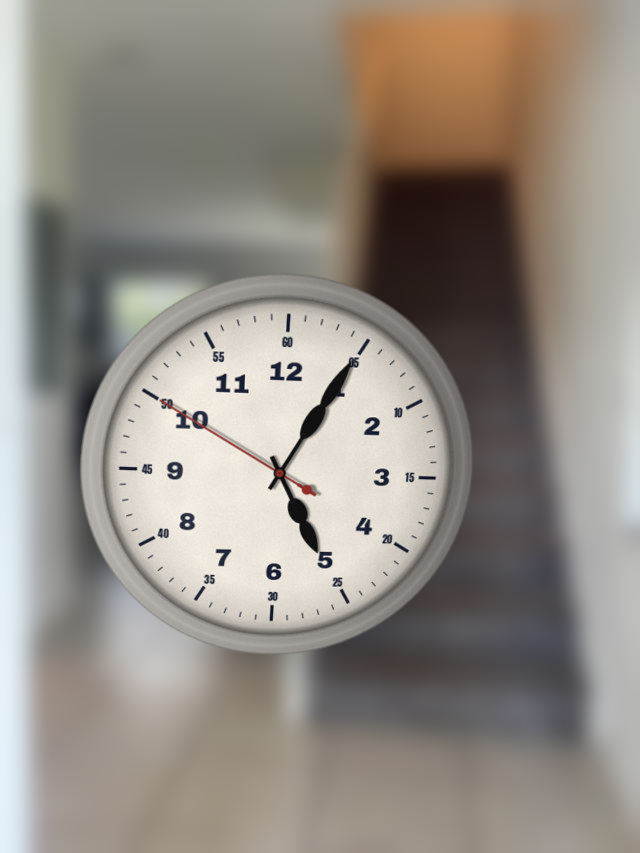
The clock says {"hour": 5, "minute": 4, "second": 50}
